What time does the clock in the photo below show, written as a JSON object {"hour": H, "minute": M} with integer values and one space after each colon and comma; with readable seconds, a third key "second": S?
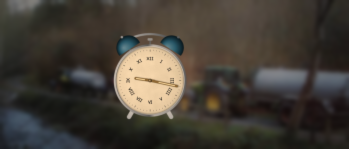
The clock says {"hour": 9, "minute": 17}
